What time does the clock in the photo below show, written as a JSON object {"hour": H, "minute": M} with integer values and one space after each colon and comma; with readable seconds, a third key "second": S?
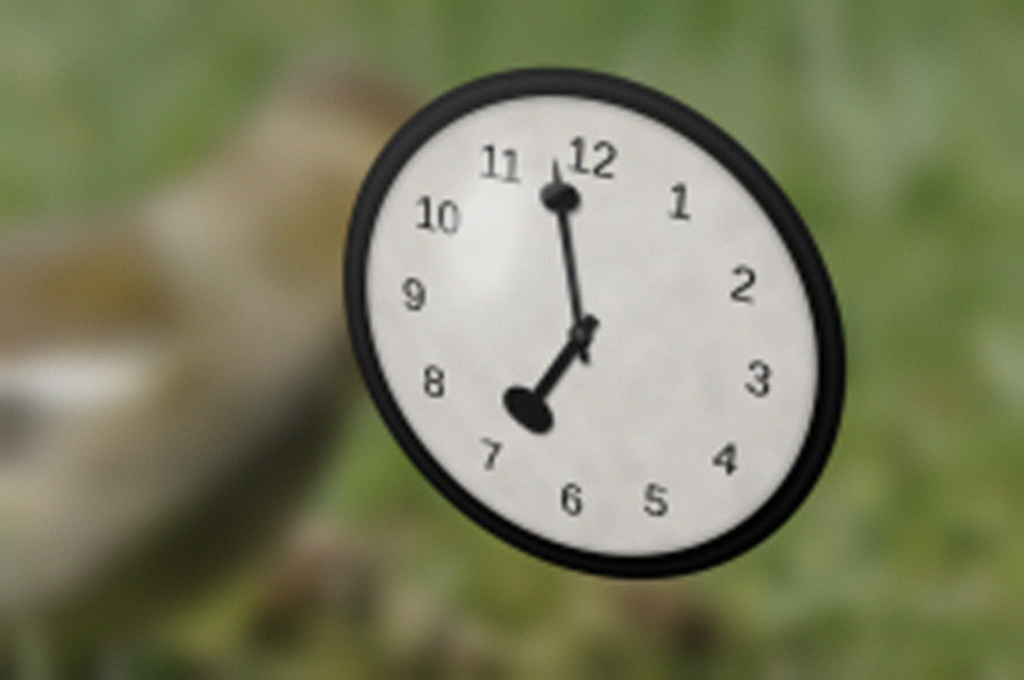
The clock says {"hour": 6, "minute": 58}
